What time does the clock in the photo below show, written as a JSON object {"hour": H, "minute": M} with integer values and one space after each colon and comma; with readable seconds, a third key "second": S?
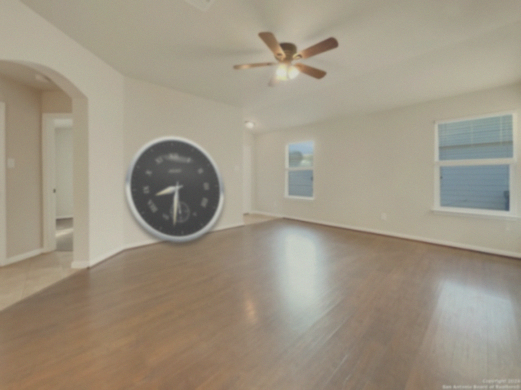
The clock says {"hour": 8, "minute": 32}
